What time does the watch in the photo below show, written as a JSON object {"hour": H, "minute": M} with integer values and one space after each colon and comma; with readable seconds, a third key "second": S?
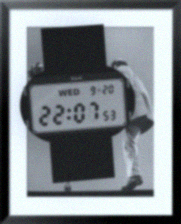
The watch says {"hour": 22, "minute": 7}
